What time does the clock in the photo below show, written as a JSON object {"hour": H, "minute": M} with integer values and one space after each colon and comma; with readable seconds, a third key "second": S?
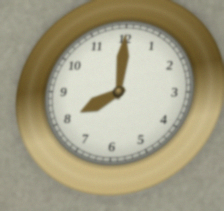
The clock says {"hour": 8, "minute": 0}
